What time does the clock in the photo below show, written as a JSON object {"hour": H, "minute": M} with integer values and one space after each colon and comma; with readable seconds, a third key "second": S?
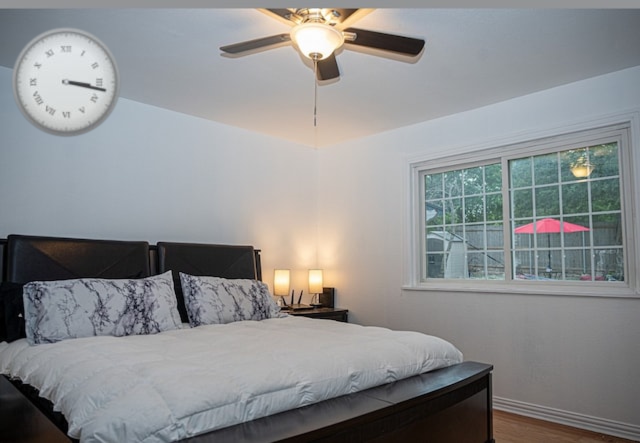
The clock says {"hour": 3, "minute": 17}
